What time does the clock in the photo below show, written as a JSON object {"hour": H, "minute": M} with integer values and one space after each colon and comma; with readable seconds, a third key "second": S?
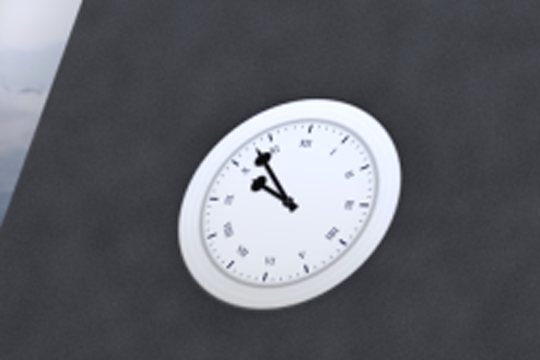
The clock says {"hour": 9, "minute": 53}
